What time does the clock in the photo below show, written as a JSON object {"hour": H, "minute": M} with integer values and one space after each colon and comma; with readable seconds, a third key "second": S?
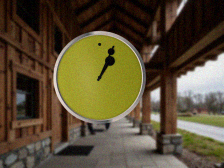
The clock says {"hour": 1, "minute": 4}
